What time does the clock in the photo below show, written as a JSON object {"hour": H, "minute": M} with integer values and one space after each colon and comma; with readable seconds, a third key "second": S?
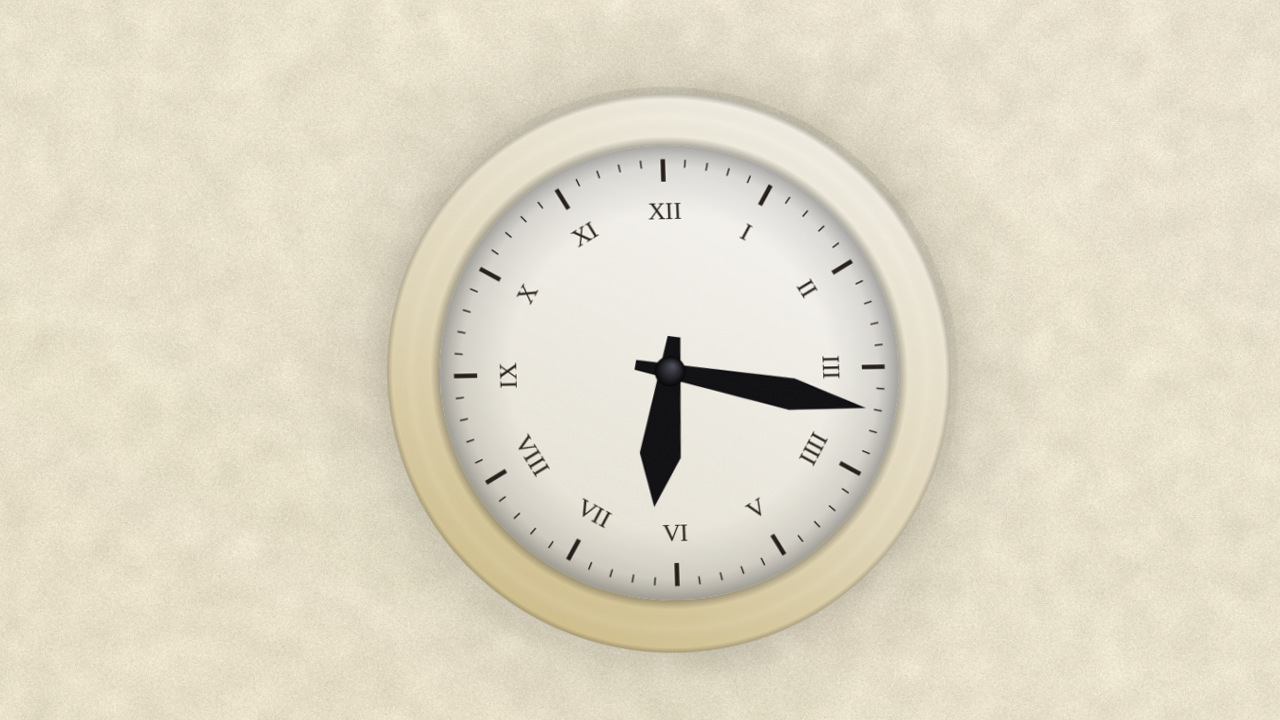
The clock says {"hour": 6, "minute": 17}
